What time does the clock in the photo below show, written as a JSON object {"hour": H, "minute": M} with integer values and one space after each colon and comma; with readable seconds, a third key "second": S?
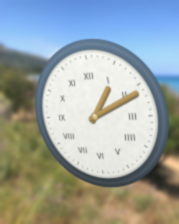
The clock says {"hour": 1, "minute": 11}
